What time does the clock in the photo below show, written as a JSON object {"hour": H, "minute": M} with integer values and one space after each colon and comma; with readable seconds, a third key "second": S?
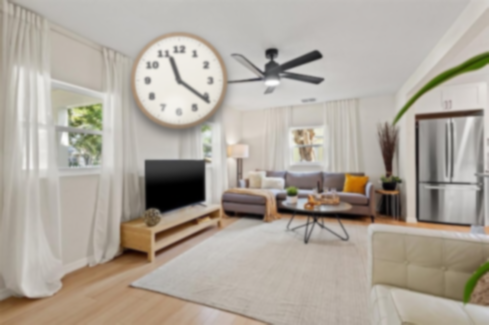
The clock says {"hour": 11, "minute": 21}
